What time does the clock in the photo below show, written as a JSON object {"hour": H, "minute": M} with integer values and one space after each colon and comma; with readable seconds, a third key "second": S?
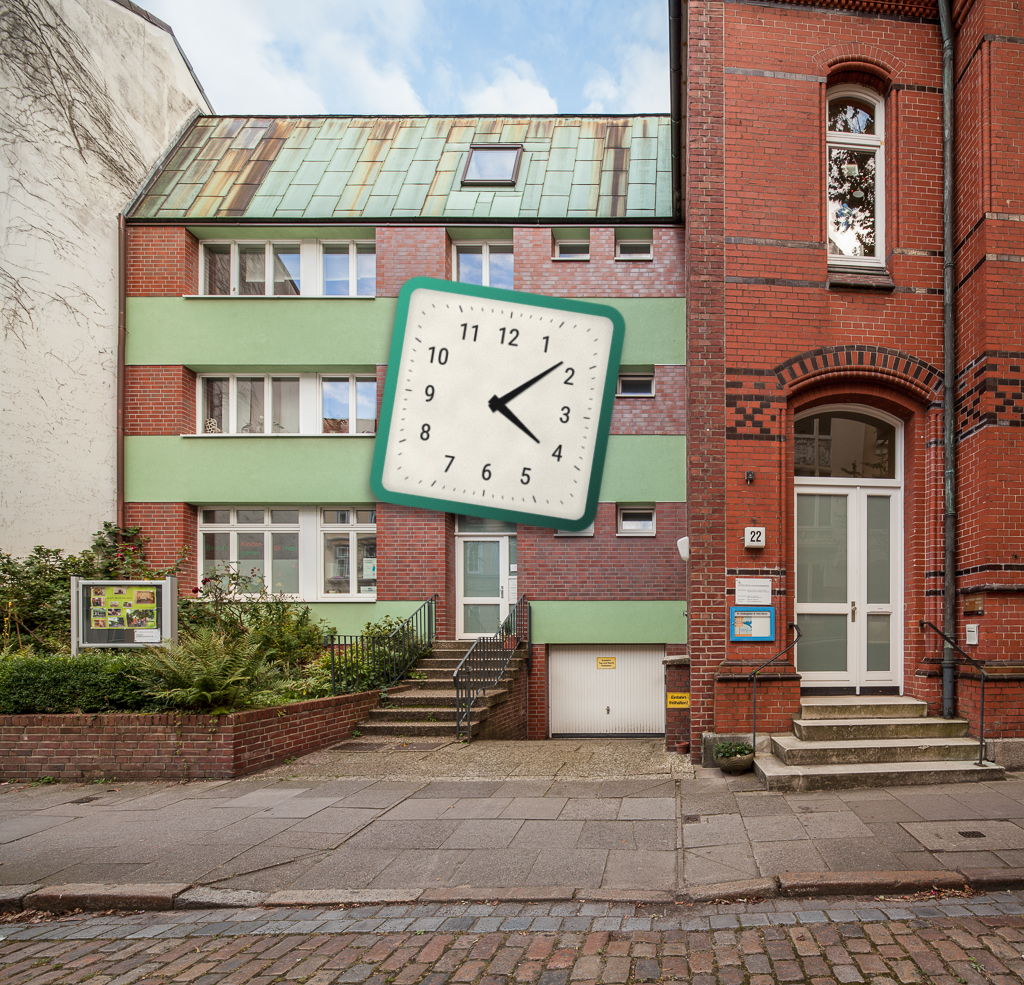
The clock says {"hour": 4, "minute": 8}
